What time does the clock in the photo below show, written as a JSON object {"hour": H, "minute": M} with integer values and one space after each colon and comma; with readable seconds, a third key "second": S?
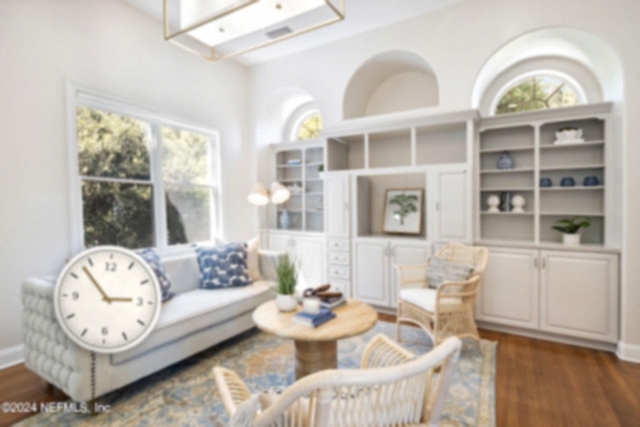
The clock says {"hour": 2, "minute": 53}
